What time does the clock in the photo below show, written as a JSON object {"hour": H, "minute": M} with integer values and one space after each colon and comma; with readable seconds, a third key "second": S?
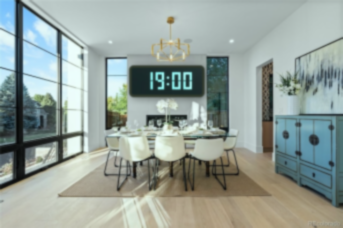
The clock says {"hour": 19, "minute": 0}
